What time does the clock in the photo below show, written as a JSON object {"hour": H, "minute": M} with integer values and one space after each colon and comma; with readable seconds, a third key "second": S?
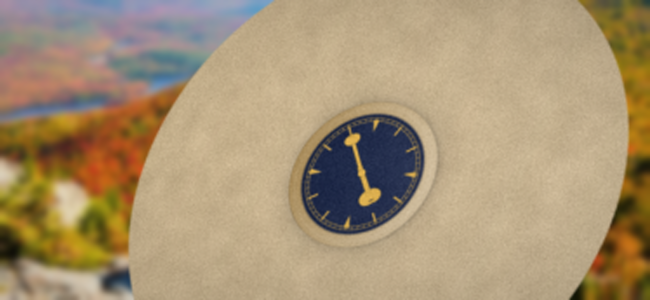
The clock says {"hour": 4, "minute": 55}
